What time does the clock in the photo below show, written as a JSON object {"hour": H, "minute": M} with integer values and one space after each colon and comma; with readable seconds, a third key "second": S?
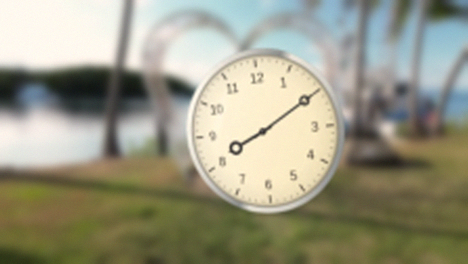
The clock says {"hour": 8, "minute": 10}
